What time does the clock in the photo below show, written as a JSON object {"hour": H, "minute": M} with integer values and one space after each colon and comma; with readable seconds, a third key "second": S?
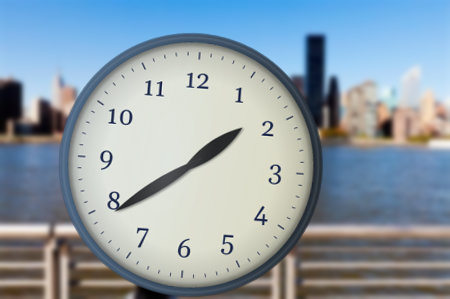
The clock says {"hour": 1, "minute": 39}
